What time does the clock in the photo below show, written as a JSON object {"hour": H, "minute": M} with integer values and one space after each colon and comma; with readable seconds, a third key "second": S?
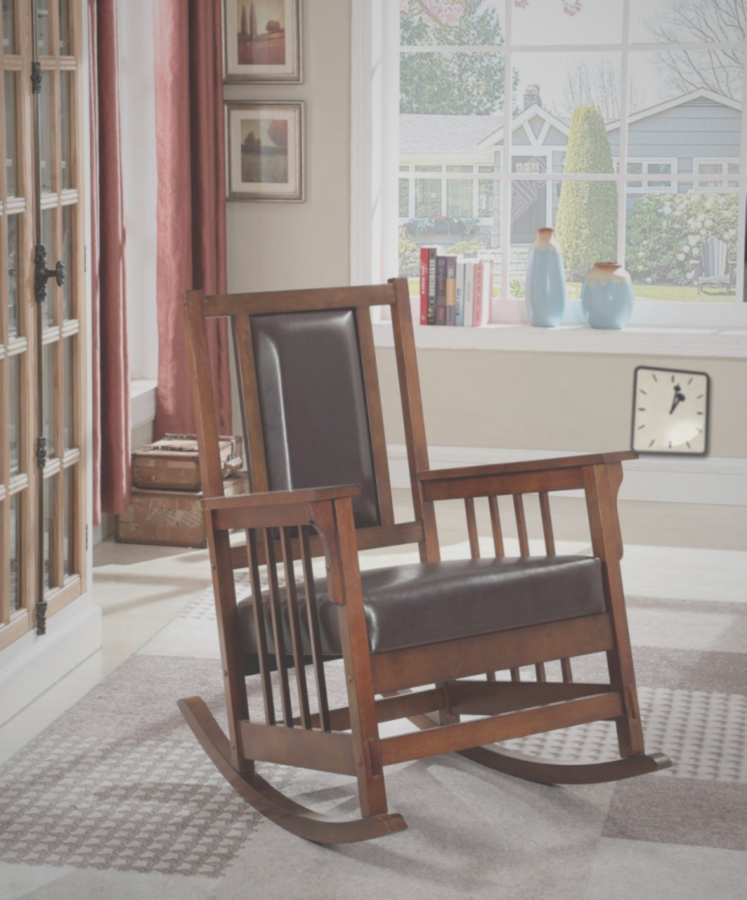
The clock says {"hour": 1, "minute": 2}
